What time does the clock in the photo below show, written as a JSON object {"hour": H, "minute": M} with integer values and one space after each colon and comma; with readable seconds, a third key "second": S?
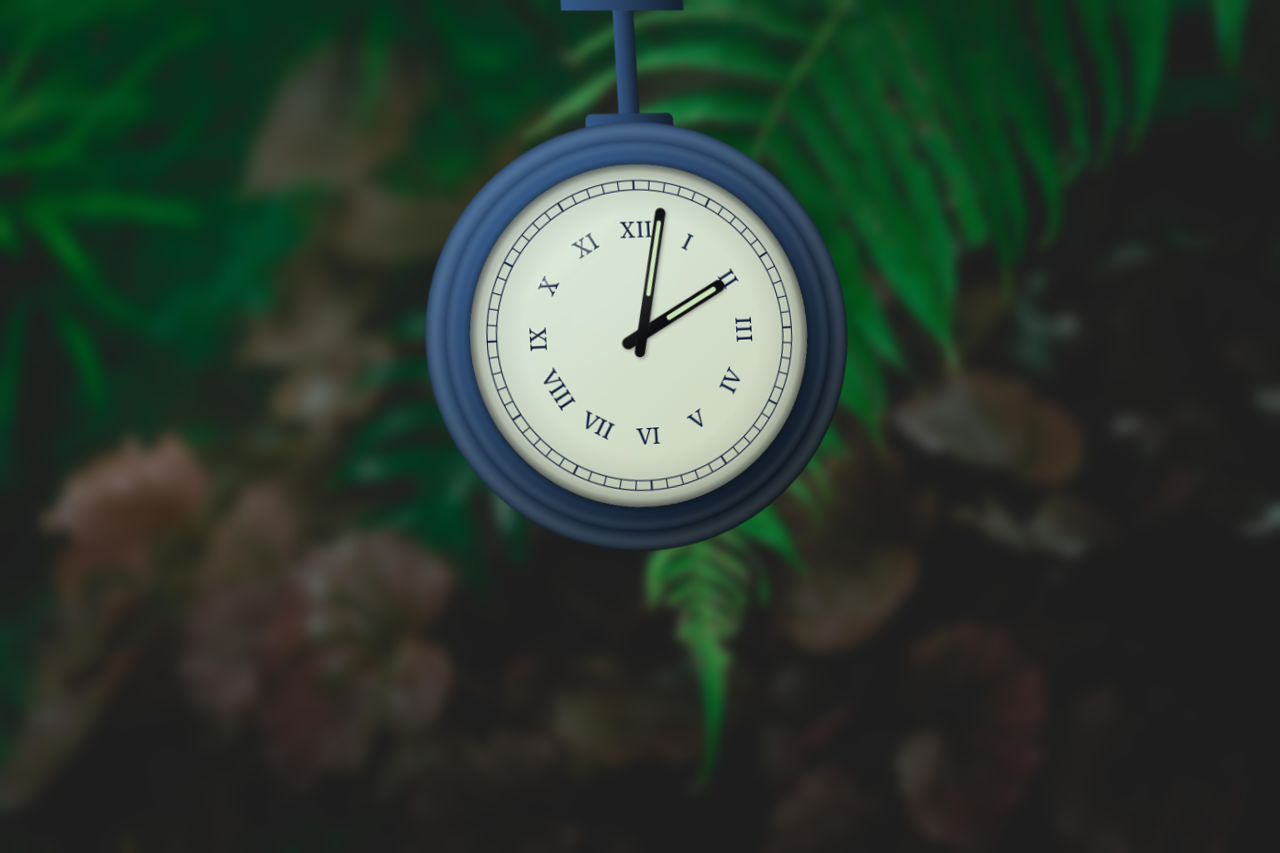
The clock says {"hour": 2, "minute": 2}
